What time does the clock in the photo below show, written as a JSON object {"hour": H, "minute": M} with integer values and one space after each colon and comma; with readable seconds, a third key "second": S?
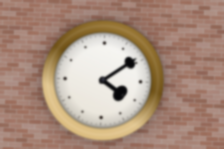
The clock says {"hour": 4, "minute": 9}
